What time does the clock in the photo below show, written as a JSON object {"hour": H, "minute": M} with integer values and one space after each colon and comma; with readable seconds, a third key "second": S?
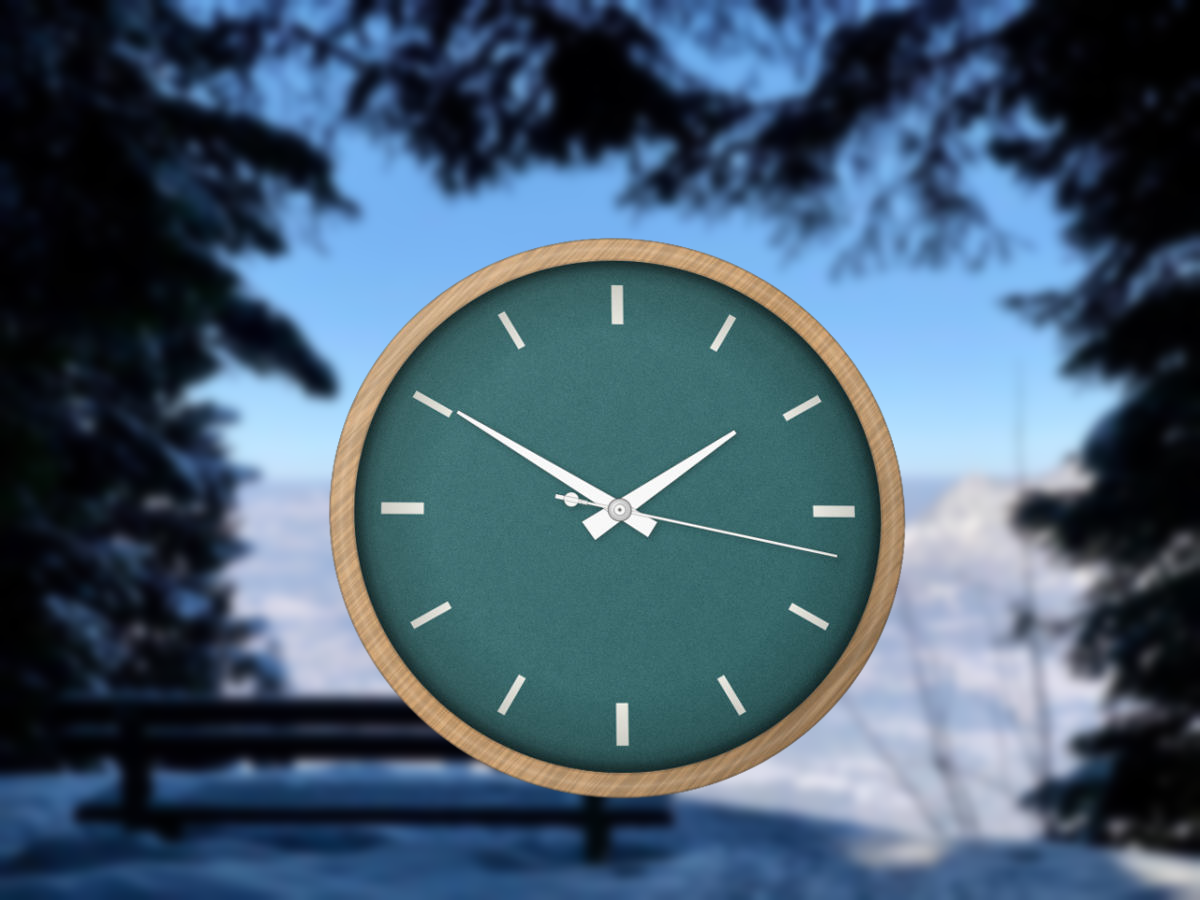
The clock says {"hour": 1, "minute": 50, "second": 17}
